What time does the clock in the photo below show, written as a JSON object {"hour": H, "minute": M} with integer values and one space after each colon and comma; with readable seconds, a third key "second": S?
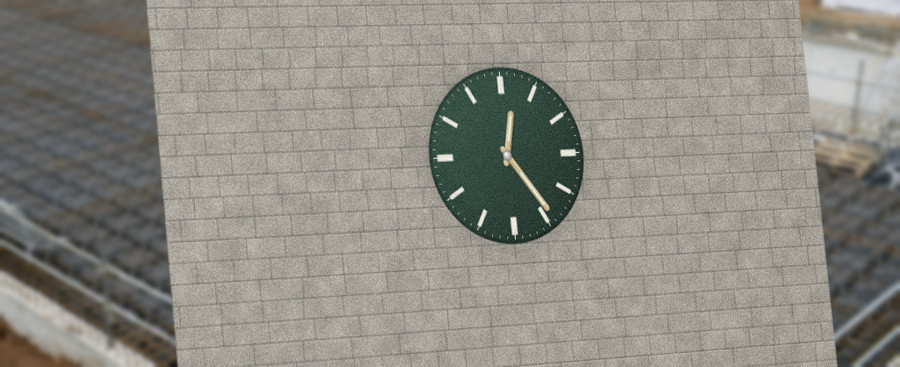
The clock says {"hour": 12, "minute": 24}
